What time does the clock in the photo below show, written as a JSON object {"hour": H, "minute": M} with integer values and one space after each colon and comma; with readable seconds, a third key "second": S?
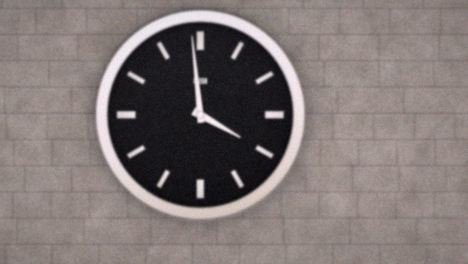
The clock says {"hour": 3, "minute": 59}
